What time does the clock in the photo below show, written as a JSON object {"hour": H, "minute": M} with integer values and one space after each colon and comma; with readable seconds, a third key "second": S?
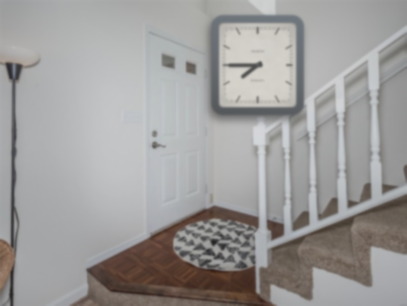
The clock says {"hour": 7, "minute": 45}
